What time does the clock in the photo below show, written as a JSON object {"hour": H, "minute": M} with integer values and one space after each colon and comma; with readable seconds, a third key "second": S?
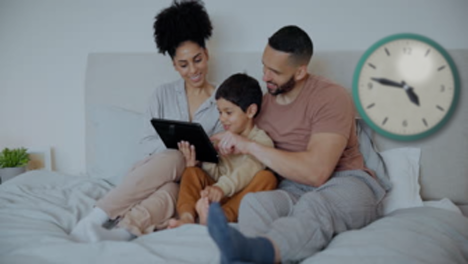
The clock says {"hour": 4, "minute": 47}
